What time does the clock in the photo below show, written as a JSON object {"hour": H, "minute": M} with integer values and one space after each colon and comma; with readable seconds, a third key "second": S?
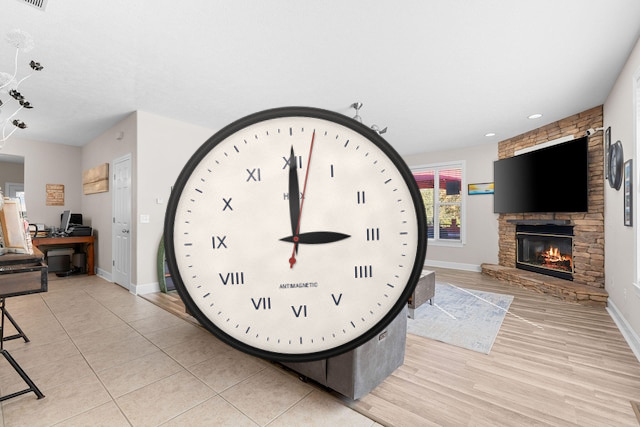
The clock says {"hour": 3, "minute": 0, "second": 2}
